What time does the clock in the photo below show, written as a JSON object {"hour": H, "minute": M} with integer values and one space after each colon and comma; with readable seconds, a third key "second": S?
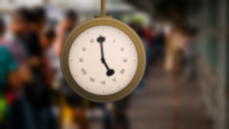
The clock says {"hour": 4, "minute": 59}
